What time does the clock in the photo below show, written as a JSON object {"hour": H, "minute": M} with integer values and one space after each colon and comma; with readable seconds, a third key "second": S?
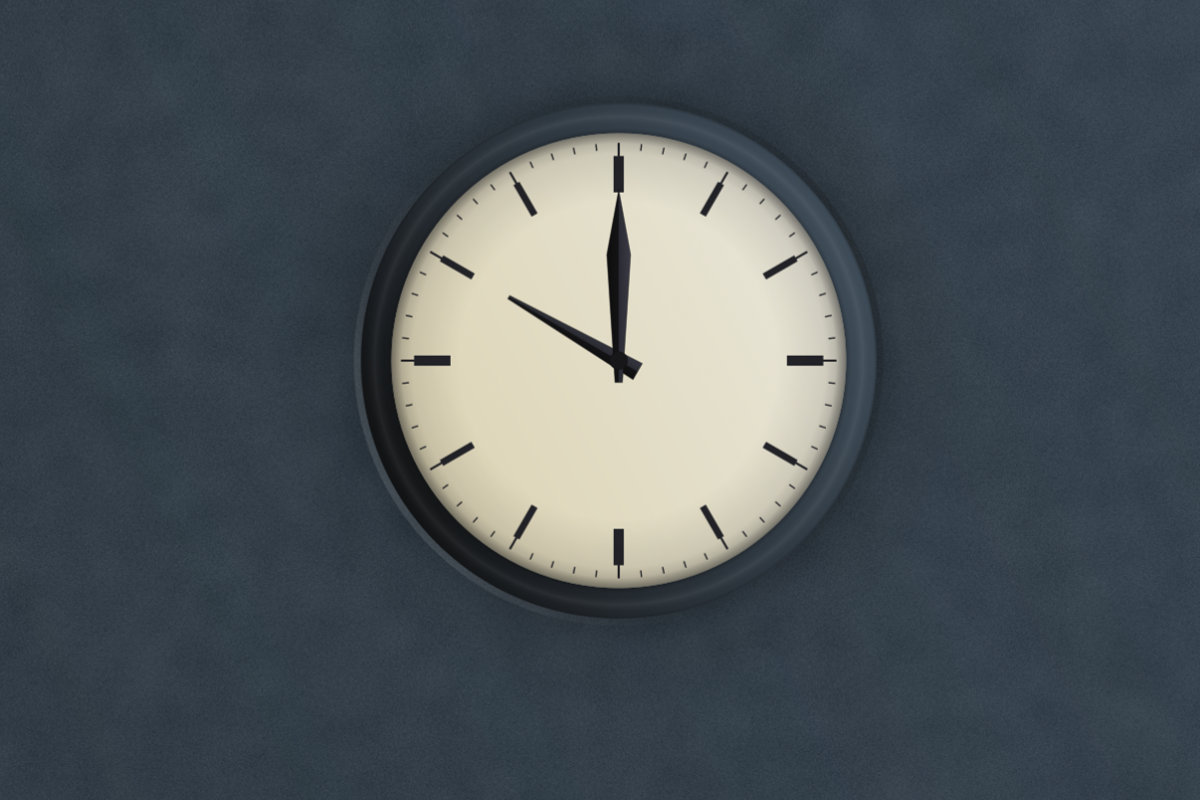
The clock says {"hour": 10, "minute": 0}
